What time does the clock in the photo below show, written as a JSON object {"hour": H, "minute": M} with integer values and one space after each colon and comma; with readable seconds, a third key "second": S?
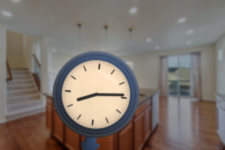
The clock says {"hour": 8, "minute": 14}
